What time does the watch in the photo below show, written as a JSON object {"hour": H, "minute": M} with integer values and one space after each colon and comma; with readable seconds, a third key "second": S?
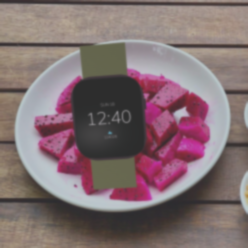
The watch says {"hour": 12, "minute": 40}
